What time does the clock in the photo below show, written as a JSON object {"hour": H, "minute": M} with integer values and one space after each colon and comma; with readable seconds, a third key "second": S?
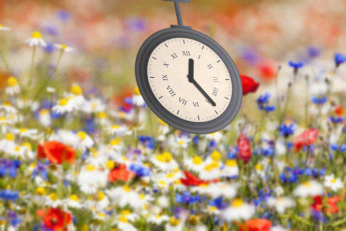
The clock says {"hour": 12, "minute": 24}
